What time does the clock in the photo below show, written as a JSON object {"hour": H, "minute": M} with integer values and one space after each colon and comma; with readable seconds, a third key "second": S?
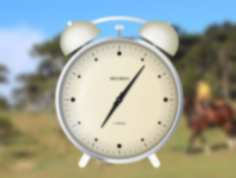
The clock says {"hour": 7, "minute": 6}
